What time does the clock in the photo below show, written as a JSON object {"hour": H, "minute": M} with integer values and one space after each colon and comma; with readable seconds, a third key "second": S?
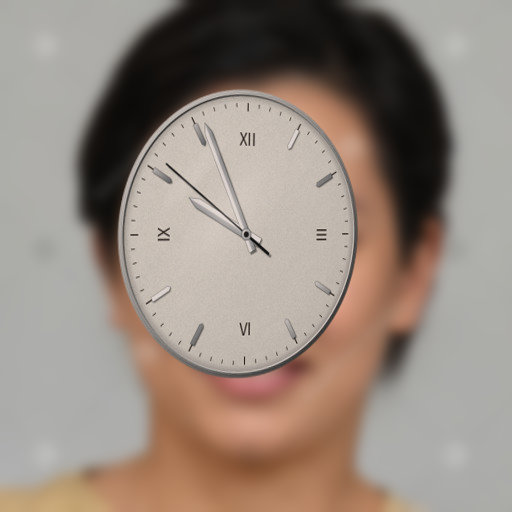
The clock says {"hour": 9, "minute": 55, "second": 51}
